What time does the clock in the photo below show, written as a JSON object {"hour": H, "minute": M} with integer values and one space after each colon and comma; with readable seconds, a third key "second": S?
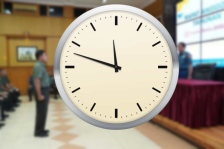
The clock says {"hour": 11, "minute": 48}
